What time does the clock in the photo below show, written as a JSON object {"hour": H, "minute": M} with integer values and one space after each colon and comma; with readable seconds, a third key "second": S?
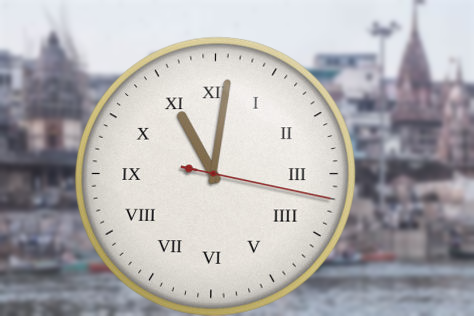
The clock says {"hour": 11, "minute": 1, "second": 17}
